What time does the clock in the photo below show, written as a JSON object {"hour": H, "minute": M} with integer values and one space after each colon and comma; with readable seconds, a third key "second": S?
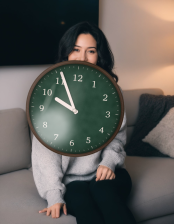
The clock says {"hour": 9, "minute": 56}
